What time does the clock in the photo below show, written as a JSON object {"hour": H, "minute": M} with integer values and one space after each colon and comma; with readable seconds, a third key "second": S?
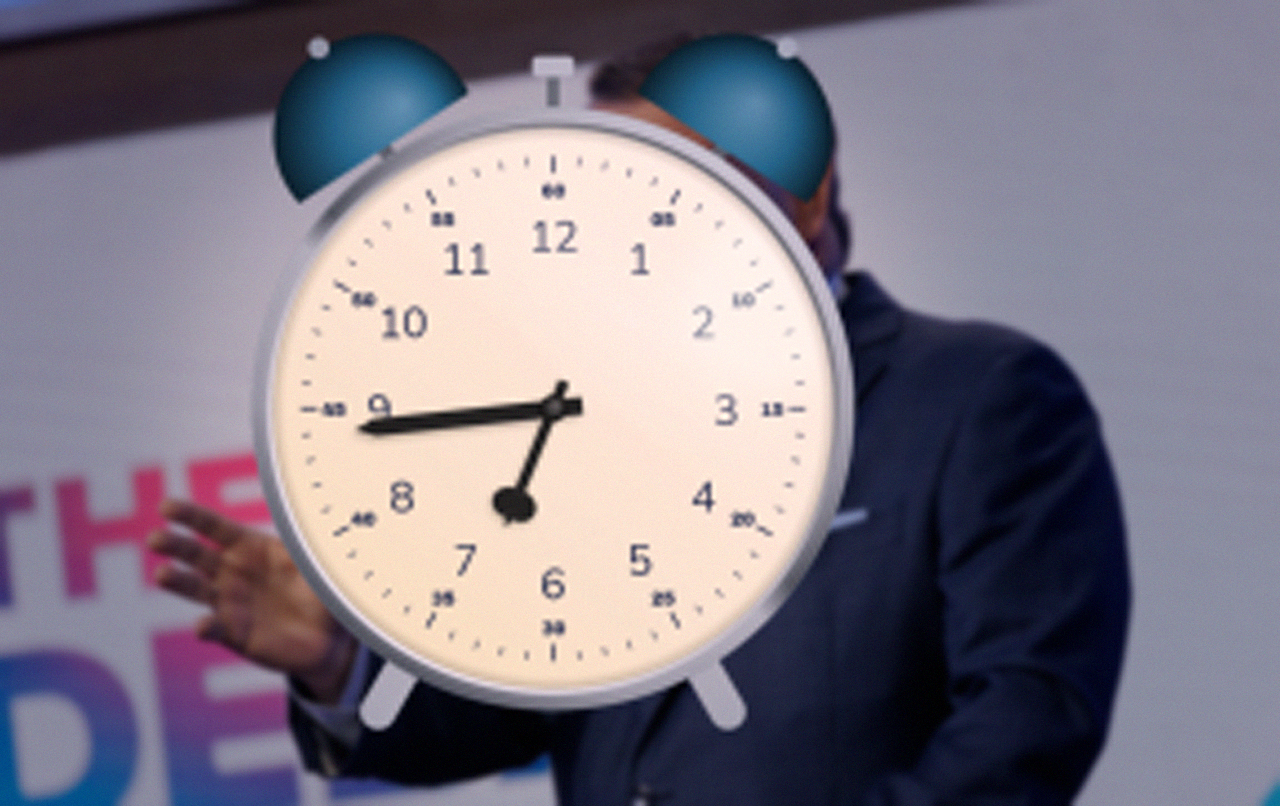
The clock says {"hour": 6, "minute": 44}
